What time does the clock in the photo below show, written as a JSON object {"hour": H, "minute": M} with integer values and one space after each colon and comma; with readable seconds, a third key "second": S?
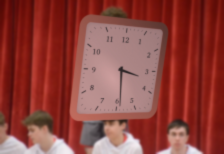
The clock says {"hour": 3, "minute": 29}
